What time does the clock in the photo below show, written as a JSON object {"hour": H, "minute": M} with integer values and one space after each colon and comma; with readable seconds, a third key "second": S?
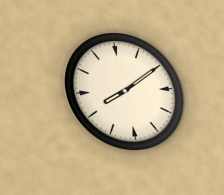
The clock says {"hour": 8, "minute": 10}
